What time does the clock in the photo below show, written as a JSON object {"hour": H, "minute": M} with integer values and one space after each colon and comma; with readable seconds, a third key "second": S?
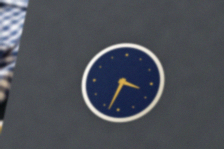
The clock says {"hour": 3, "minute": 33}
